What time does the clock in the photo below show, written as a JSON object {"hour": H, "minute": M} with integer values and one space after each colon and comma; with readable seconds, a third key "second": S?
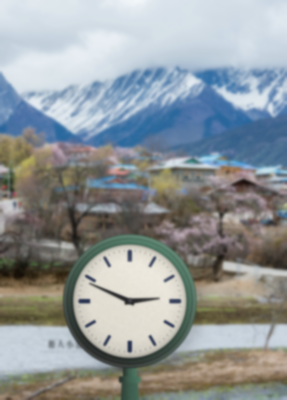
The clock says {"hour": 2, "minute": 49}
